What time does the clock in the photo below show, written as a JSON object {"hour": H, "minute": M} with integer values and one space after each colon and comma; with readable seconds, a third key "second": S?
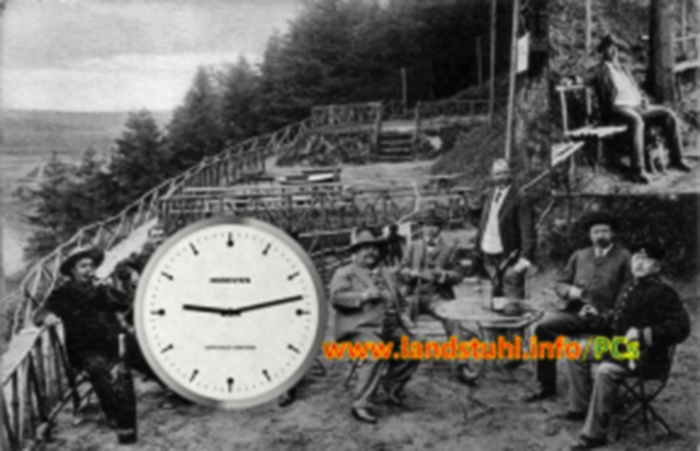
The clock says {"hour": 9, "minute": 13}
